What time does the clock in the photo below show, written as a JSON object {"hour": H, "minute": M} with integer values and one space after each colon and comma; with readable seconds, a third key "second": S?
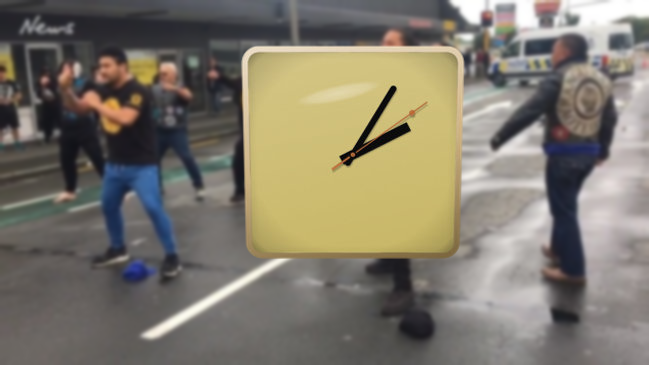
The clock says {"hour": 2, "minute": 5, "second": 9}
